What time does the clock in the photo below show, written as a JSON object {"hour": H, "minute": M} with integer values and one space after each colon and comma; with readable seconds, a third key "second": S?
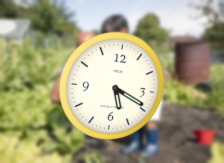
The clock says {"hour": 5, "minute": 19}
